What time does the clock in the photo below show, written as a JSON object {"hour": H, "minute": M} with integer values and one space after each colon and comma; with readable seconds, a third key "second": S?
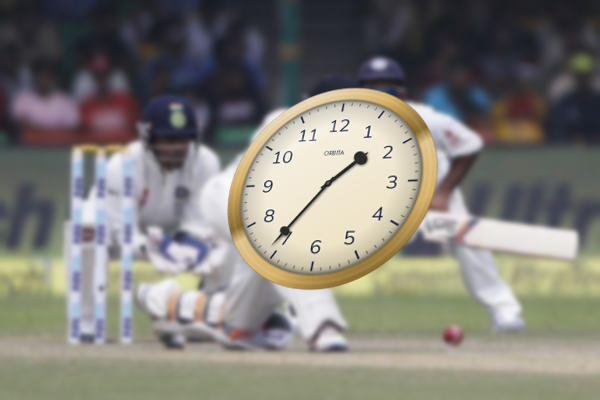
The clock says {"hour": 1, "minute": 36}
